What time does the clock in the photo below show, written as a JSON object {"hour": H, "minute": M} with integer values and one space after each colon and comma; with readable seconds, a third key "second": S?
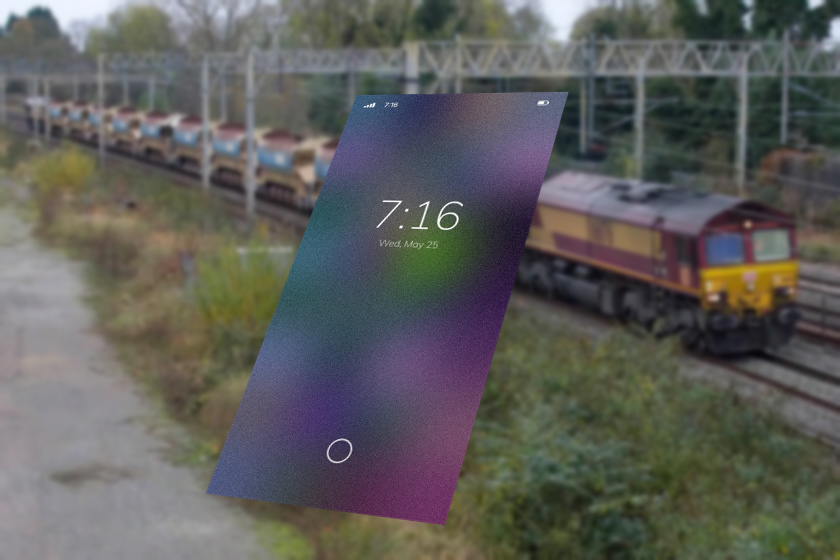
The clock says {"hour": 7, "minute": 16}
